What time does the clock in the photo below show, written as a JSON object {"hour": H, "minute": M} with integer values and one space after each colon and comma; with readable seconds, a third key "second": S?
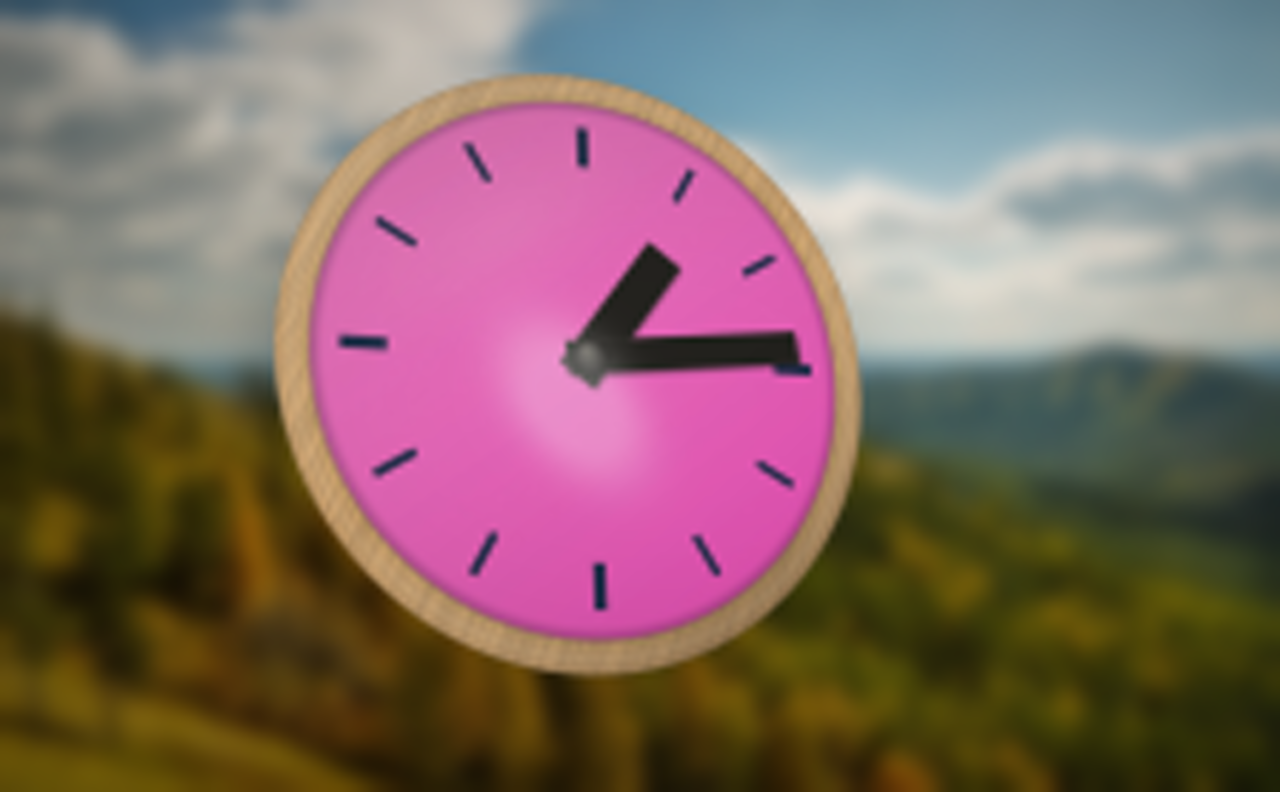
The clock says {"hour": 1, "minute": 14}
